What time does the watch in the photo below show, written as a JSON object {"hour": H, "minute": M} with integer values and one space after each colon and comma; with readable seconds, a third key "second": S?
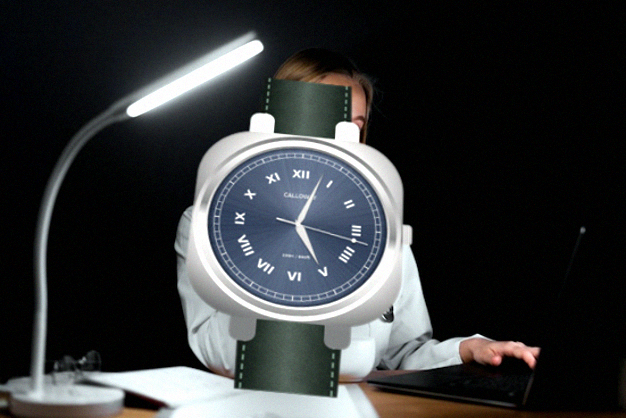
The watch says {"hour": 5, "minute": 3, "second": 17}
